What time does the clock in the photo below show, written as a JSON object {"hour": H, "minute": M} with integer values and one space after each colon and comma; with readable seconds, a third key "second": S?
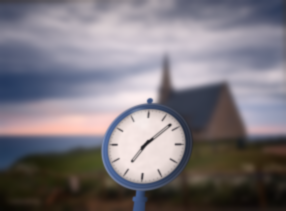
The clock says {"hour": 7, "minute": 8}
